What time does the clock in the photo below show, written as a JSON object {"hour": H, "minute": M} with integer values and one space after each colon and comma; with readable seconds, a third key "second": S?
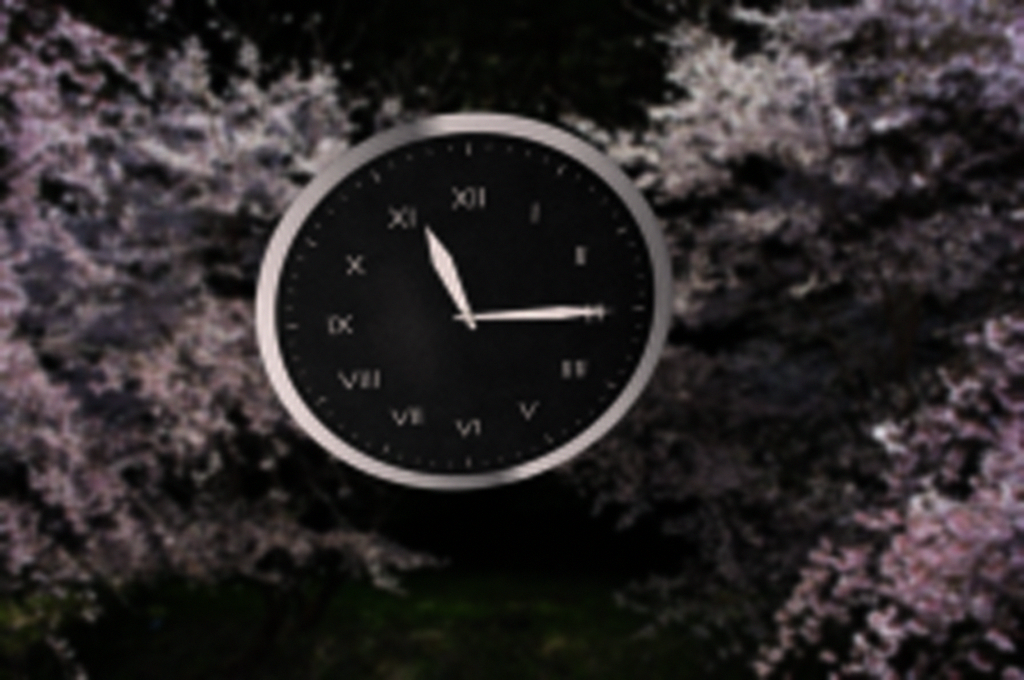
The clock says {"hour": 11, "minute": 15}
